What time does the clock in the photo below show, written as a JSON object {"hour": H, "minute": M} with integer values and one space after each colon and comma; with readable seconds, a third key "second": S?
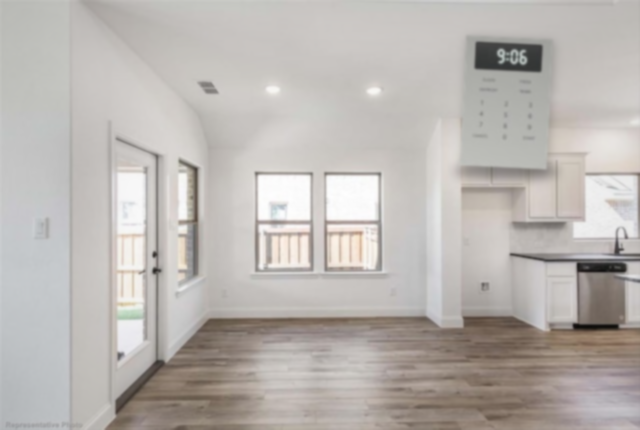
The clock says {"hour": 9, "minute": 6}
